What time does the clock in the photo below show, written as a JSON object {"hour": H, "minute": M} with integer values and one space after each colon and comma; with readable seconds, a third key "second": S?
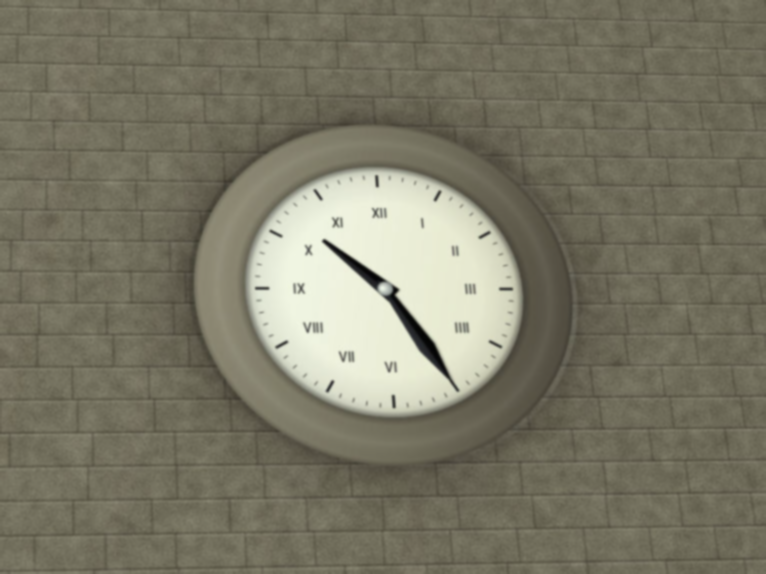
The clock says {"hour": 10, "minute": 25}
